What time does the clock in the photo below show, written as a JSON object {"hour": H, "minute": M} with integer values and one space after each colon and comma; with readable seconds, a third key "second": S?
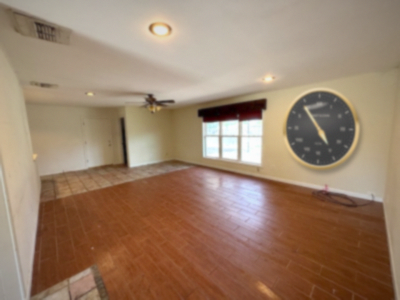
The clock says {"hour": 4, "minute": 54}
